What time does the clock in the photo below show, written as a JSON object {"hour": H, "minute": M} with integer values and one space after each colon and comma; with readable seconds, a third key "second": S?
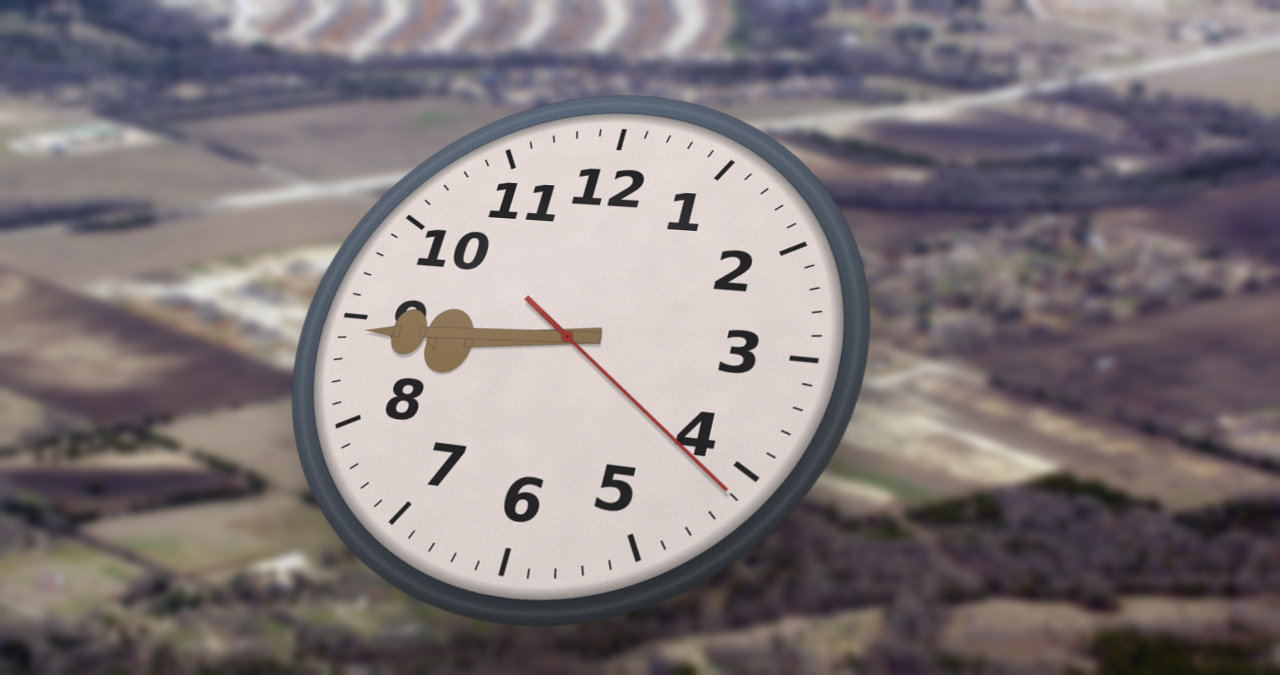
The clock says {"hour": 8, "minute": 44, "second": 21}
